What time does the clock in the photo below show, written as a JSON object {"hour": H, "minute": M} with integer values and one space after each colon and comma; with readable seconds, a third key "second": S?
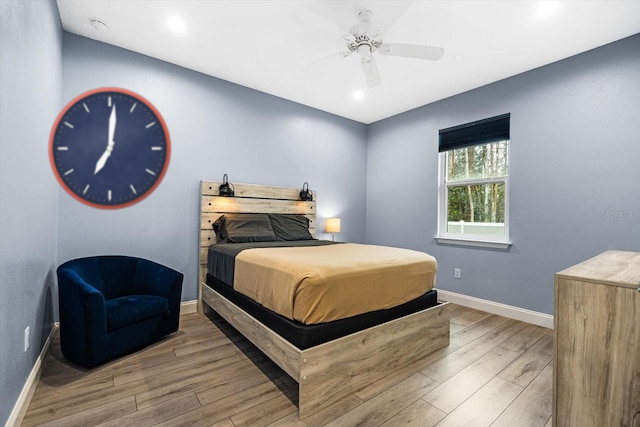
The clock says {"hour": 7, "minute": 1}
